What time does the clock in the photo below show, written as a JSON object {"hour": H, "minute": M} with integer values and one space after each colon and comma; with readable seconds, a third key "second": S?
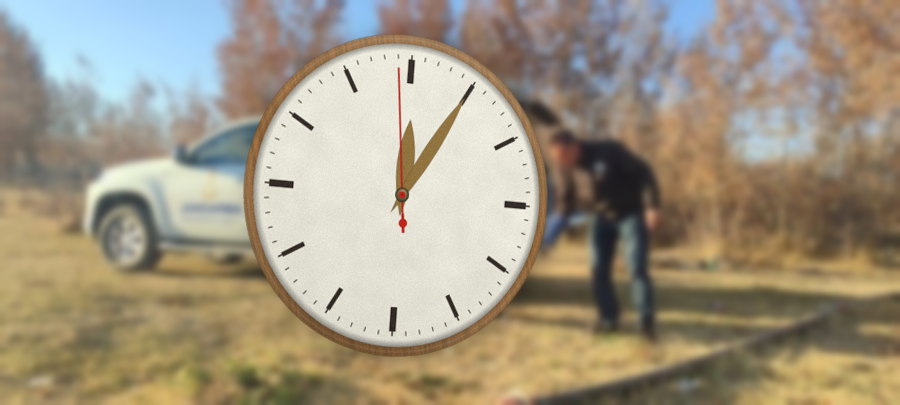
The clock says {"hour": 12, "minute": 4, "second": 59}
